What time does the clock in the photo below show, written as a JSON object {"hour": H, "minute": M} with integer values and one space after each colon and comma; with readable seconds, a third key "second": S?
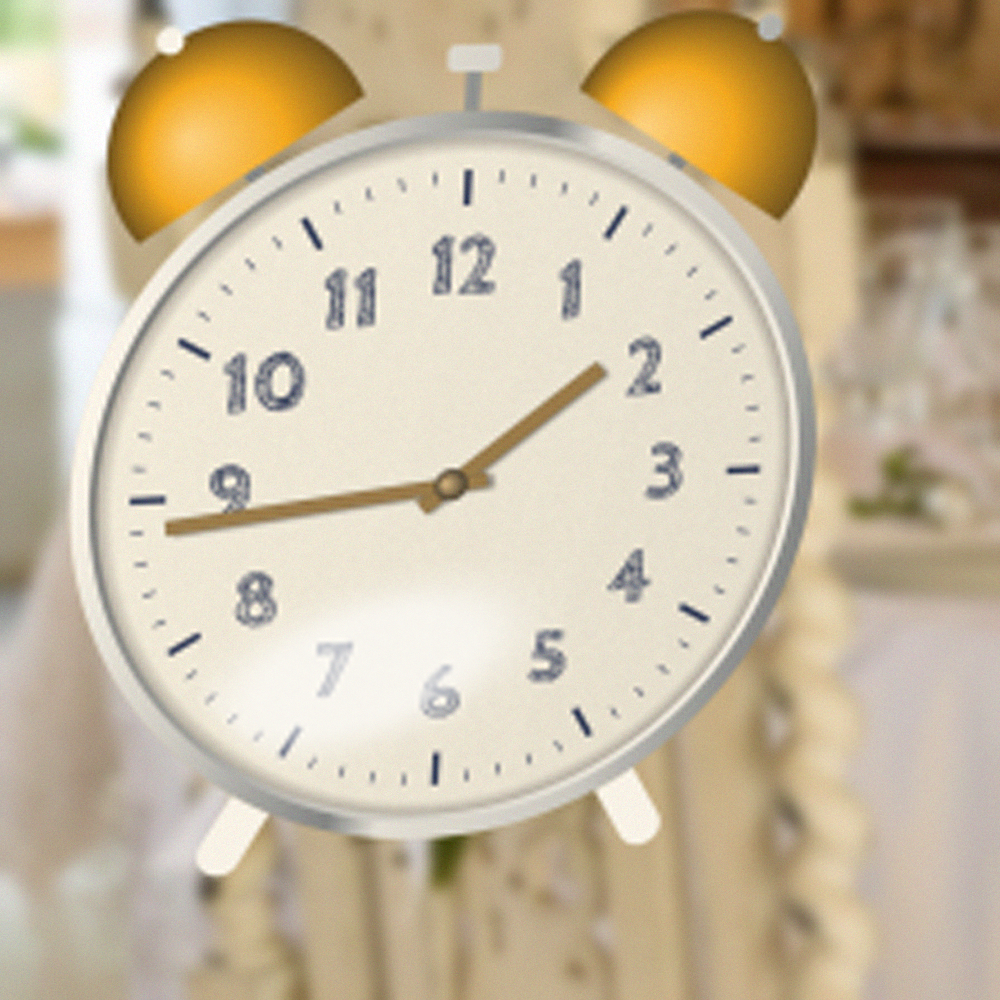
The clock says {"hour": 1, "minute": 44}
